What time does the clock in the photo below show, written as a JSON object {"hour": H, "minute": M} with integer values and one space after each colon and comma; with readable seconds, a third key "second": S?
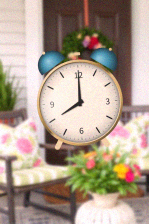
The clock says {"hour": 8, "minute": 0}
